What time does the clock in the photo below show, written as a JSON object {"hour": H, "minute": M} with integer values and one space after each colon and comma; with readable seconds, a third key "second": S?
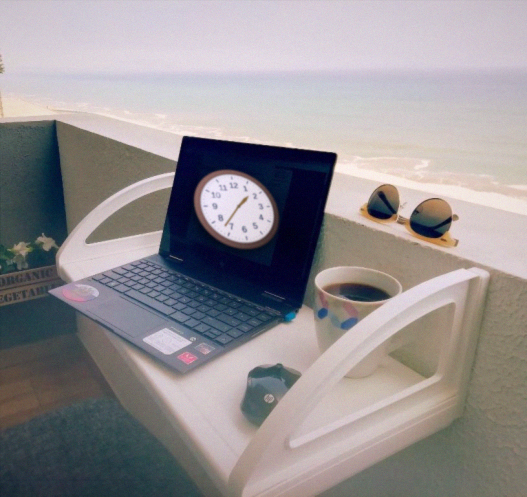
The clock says {"hour": 1, "minute": 37}
